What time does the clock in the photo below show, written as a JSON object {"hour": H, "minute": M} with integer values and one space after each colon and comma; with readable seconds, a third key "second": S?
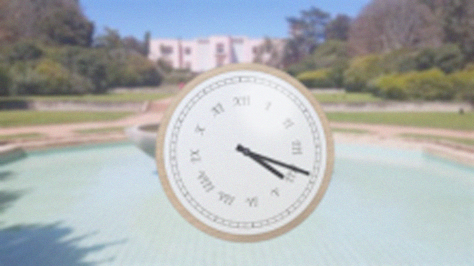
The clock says {"hour": 4, "minute": 19}
